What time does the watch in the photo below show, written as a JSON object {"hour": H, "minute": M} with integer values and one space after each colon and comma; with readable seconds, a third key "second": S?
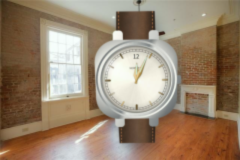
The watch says {"hour": 12, "minute": 4}
